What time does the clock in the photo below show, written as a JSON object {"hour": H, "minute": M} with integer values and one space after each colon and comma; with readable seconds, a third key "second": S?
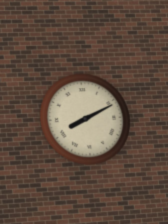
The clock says {"hour": 8, "minute": 11}
